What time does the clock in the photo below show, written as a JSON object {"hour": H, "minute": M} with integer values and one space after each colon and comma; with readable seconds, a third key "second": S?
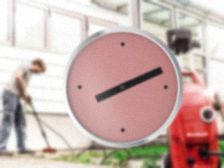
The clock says {"hour": 8, "minute": 11}
